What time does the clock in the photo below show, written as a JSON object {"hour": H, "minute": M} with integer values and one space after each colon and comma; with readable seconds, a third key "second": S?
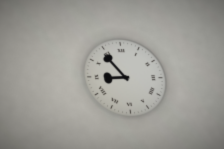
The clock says {"hour": 8, "minute": 54}
